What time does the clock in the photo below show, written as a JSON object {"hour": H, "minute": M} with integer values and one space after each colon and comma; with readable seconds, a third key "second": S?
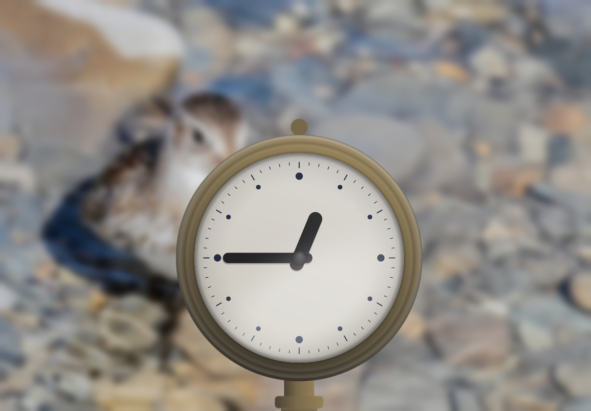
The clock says {"hour": 12, "minute": 45}
